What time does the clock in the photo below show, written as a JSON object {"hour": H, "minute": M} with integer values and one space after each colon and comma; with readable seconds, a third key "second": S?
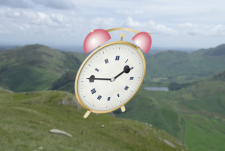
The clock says {"hour": 1, "minute": 46}
